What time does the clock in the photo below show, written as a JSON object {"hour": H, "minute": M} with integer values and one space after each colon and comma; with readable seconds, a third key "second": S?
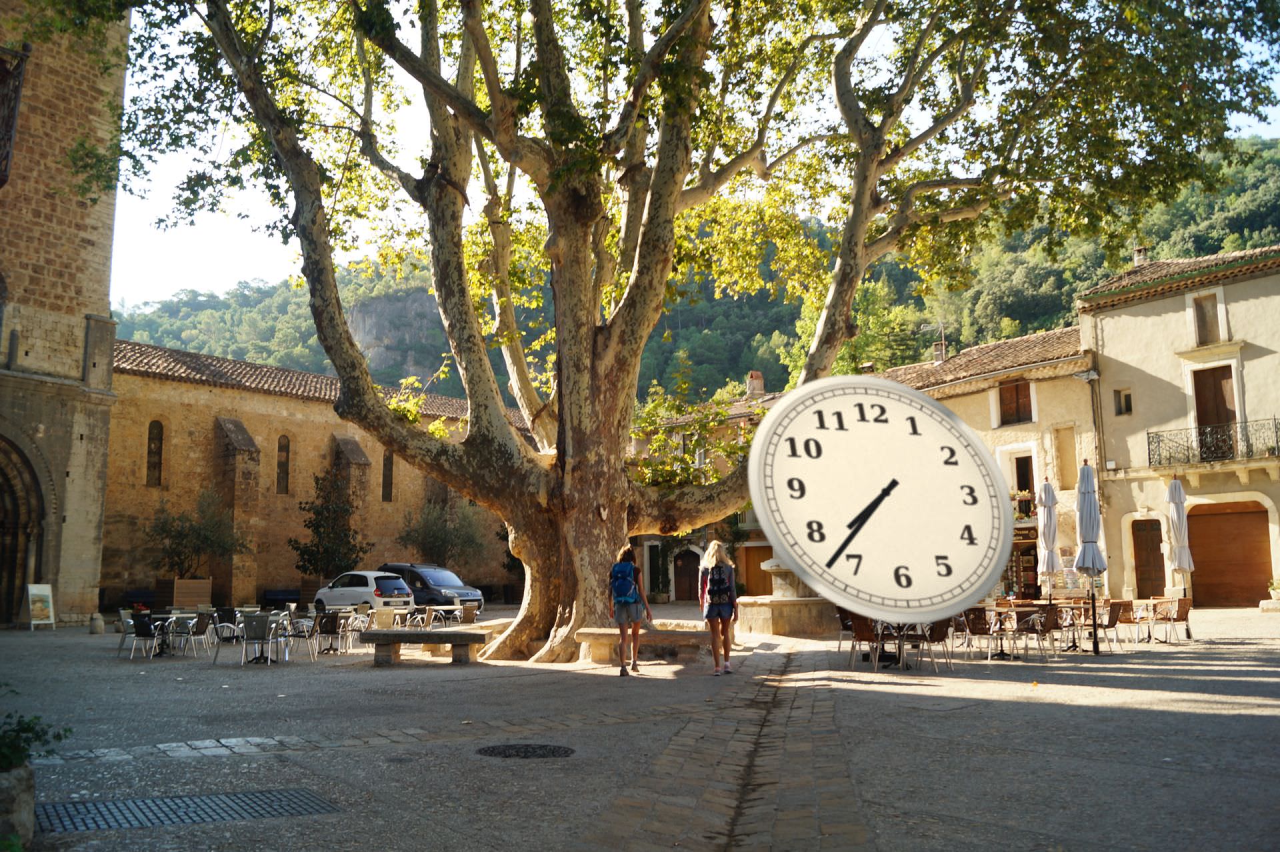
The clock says {"hour": 7, "minute": 37}
